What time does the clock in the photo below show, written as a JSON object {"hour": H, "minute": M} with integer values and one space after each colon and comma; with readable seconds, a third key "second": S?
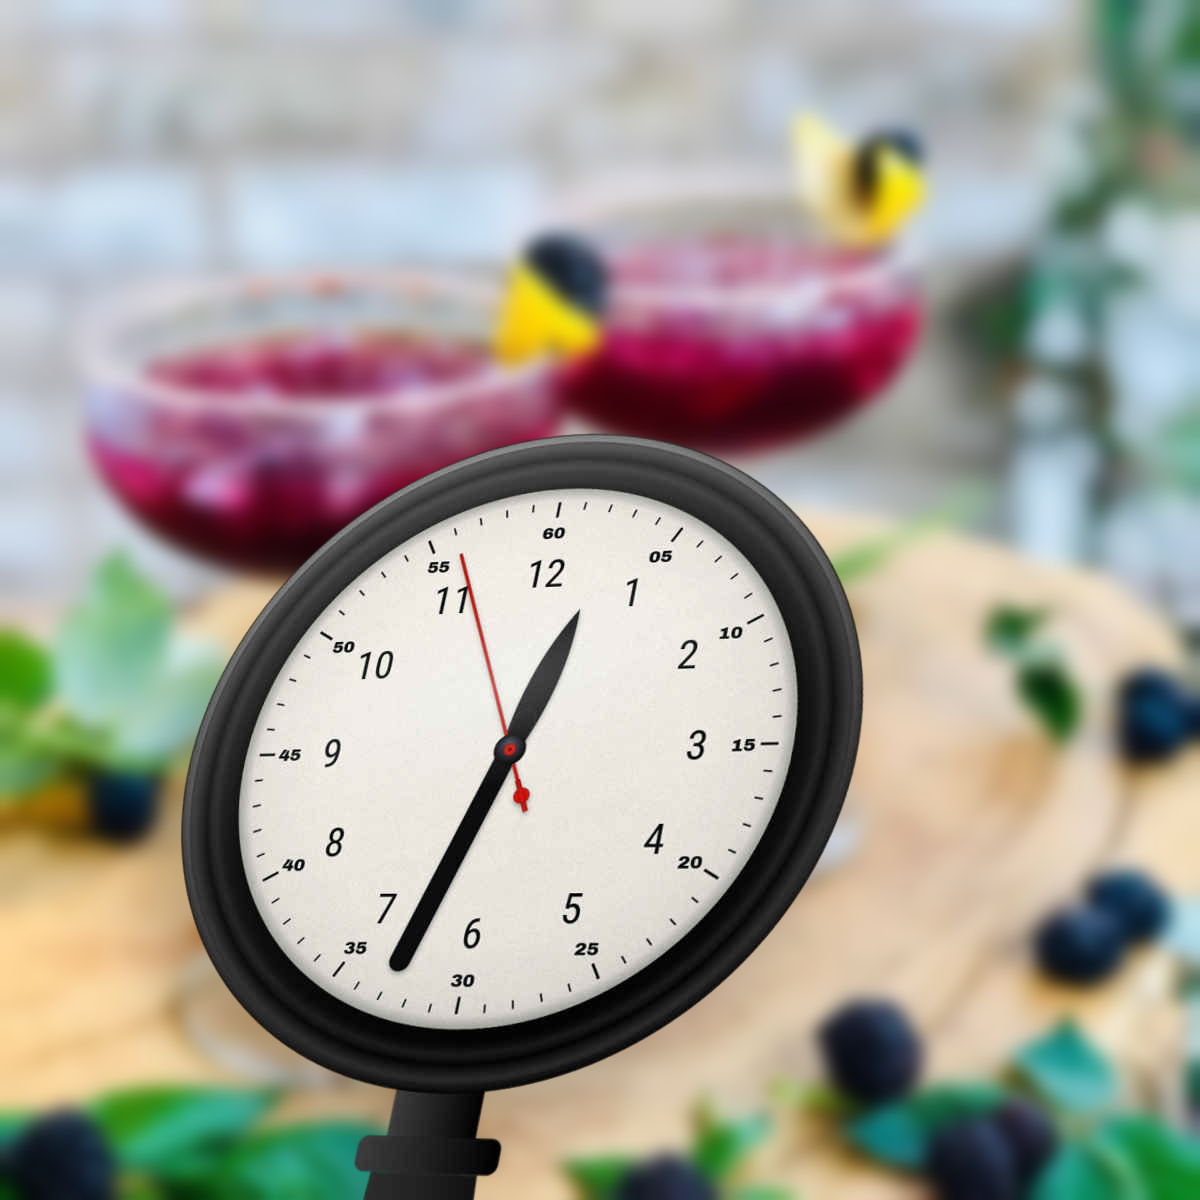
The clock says {"hour": 12, "minute": 32, "second": 56}
